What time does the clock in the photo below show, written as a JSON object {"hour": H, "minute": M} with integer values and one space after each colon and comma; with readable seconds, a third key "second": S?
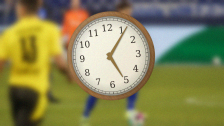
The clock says {"hour": 5, "minute": 6}
